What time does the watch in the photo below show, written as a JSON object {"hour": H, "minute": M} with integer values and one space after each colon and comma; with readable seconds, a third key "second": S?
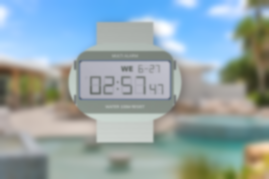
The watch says {"hour": 2, "minute": 57}
